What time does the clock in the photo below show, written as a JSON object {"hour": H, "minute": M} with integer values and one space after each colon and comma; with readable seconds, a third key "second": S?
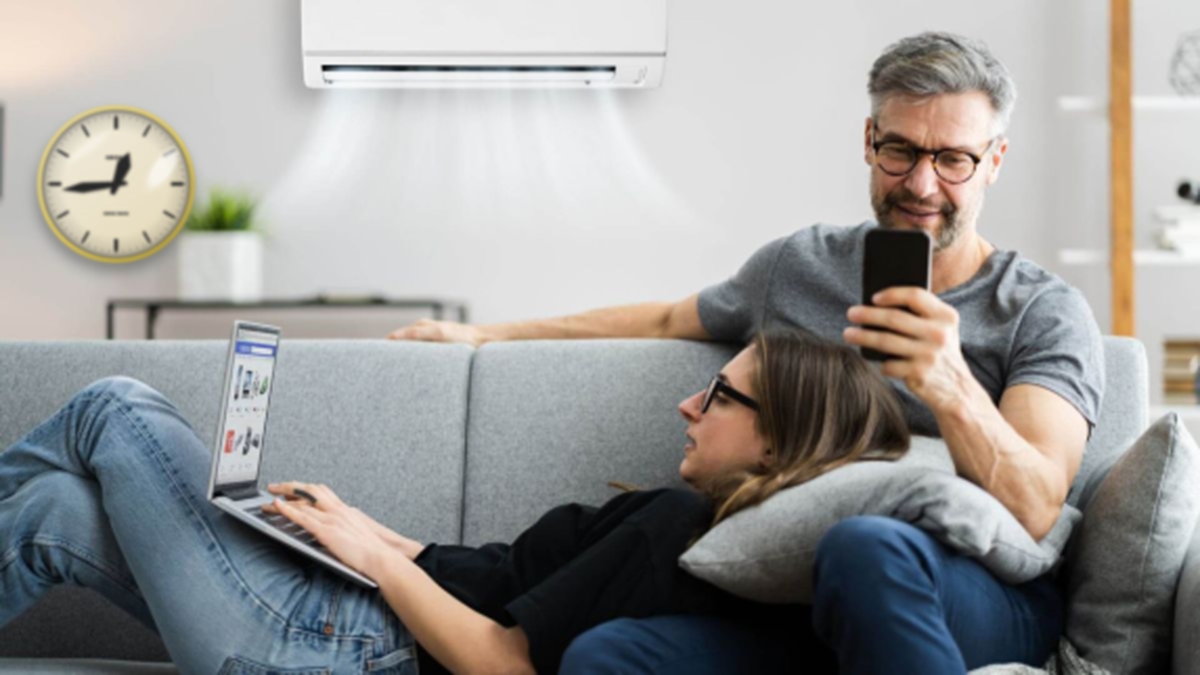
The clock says {"hour": 12, "minute": 44}
